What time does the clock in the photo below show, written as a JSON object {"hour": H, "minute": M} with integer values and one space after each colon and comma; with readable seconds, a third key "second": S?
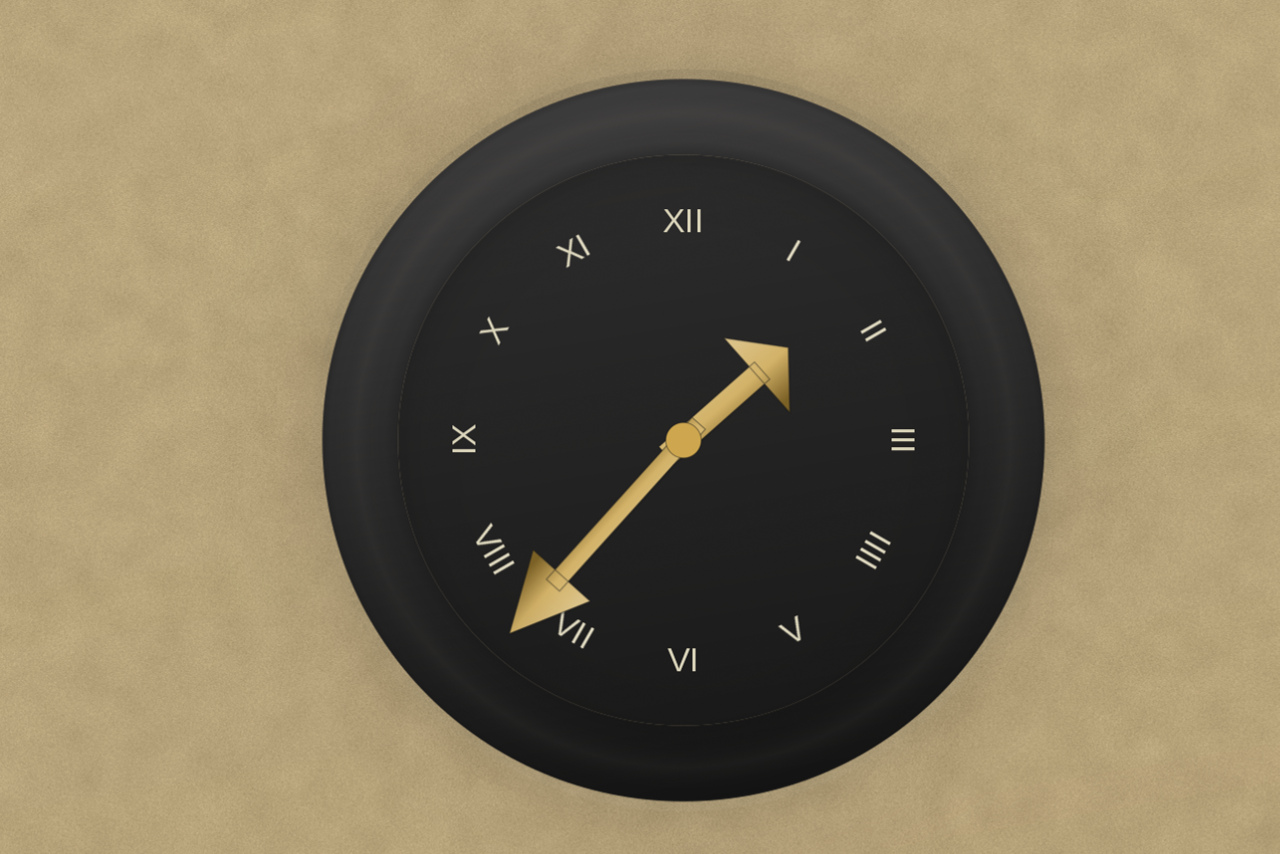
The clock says {"hour": 1, "minute": 37}
